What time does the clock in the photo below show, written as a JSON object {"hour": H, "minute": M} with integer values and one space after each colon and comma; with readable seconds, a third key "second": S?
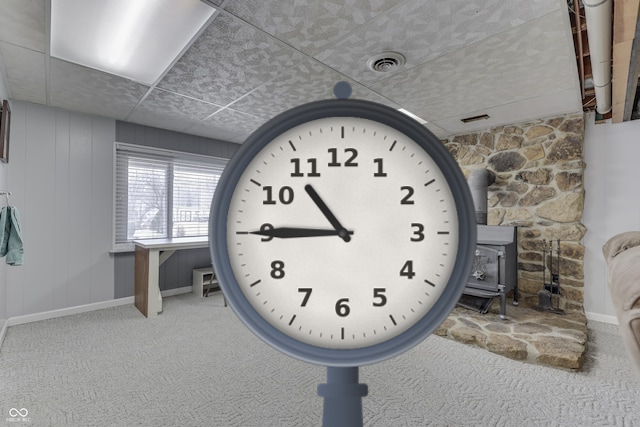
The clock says {"hour": 10, "minute": 45}
